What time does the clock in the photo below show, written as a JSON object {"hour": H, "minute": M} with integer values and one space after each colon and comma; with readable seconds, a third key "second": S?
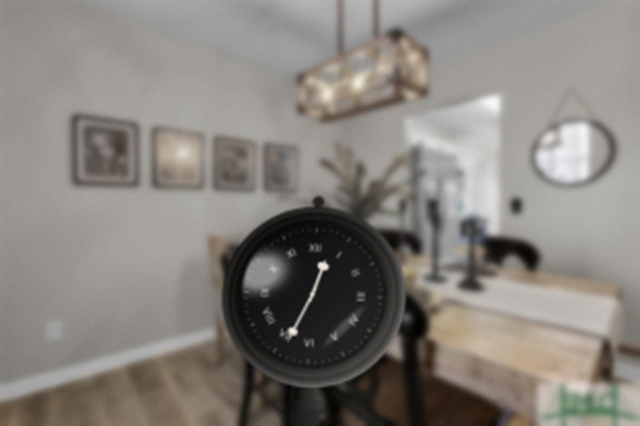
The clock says {"hour": 12, "minute": 34}
